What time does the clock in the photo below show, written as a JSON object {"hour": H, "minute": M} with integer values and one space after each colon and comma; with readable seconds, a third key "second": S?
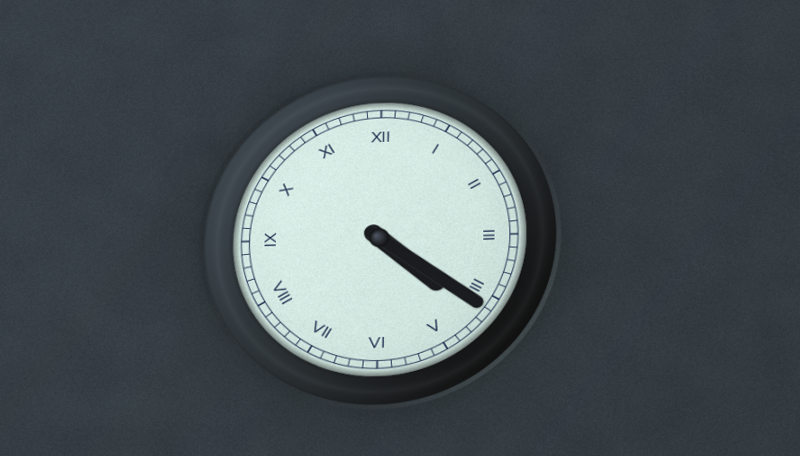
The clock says {"hour": 4, "minute": 21}
